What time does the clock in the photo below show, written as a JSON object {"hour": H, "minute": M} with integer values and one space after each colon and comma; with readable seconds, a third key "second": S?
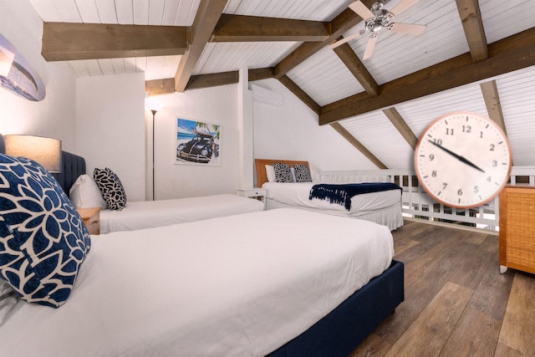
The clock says {"hour": 3, "minute": 49}
